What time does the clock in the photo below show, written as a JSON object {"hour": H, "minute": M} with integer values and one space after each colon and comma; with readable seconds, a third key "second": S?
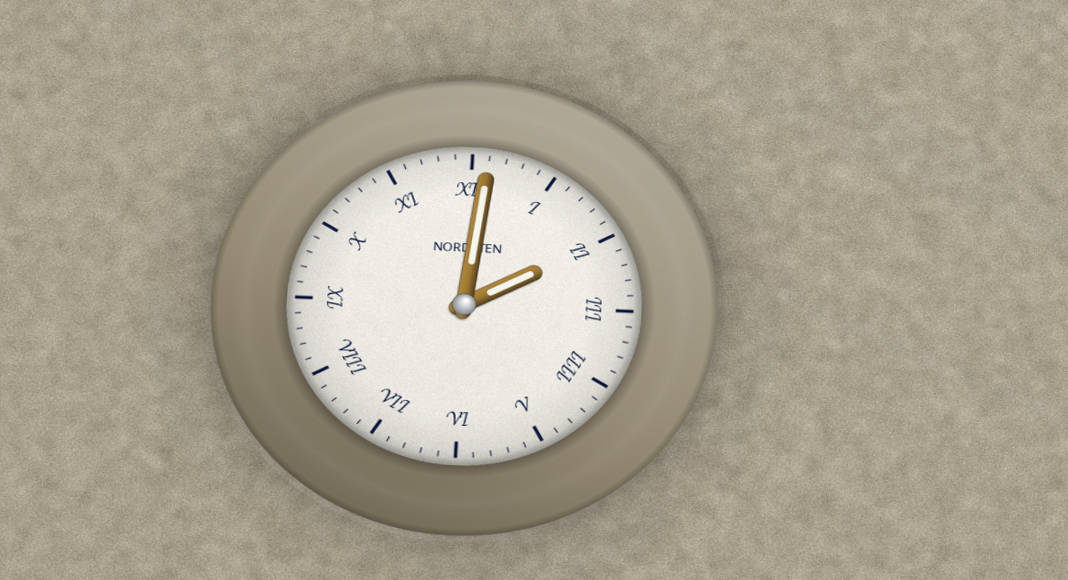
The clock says {"hour": 2, "minute": 1}
